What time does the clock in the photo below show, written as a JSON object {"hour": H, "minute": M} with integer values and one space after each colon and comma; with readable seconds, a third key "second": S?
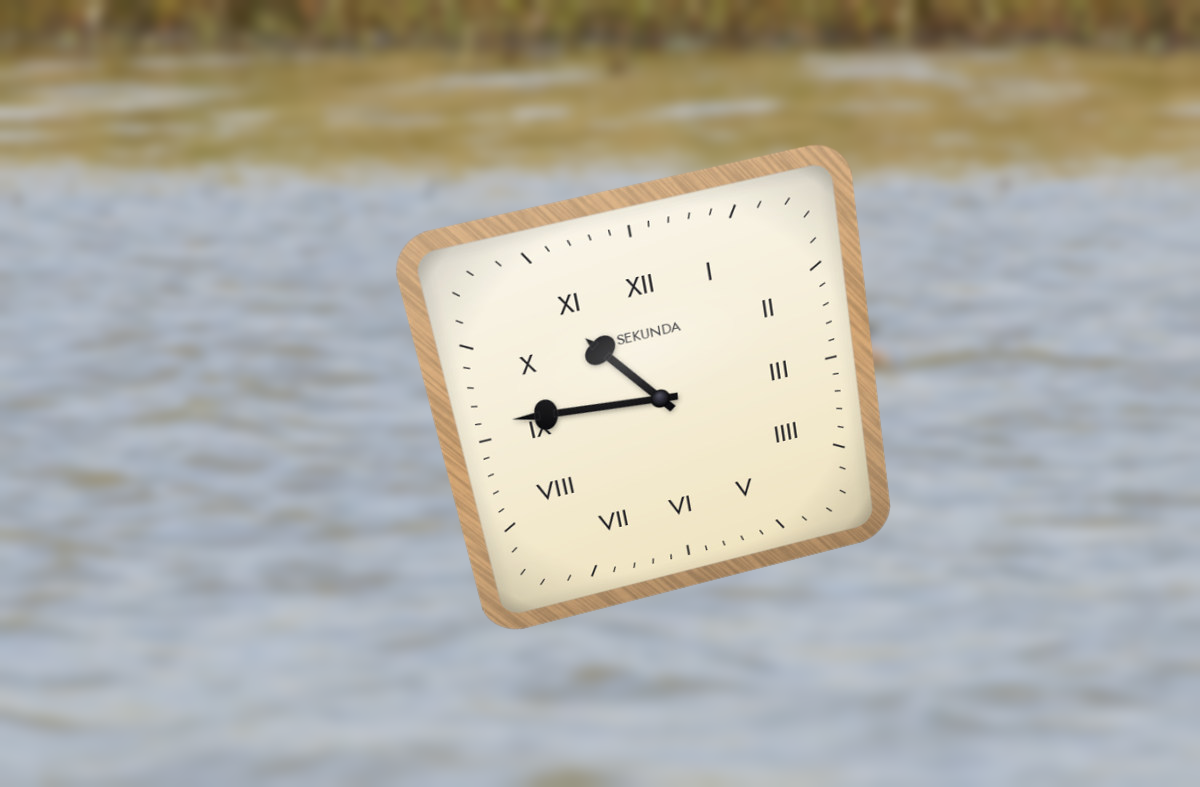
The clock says {"hour": 10, "minute": 46}
